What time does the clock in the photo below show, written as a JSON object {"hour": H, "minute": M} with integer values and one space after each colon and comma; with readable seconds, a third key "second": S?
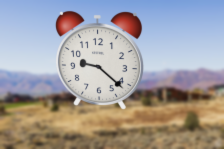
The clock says {"hour": 9, "minute": 22}
